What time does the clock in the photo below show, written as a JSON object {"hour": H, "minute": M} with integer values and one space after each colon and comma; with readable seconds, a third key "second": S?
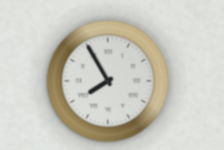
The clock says {"hour": 7, "minute": 55}
